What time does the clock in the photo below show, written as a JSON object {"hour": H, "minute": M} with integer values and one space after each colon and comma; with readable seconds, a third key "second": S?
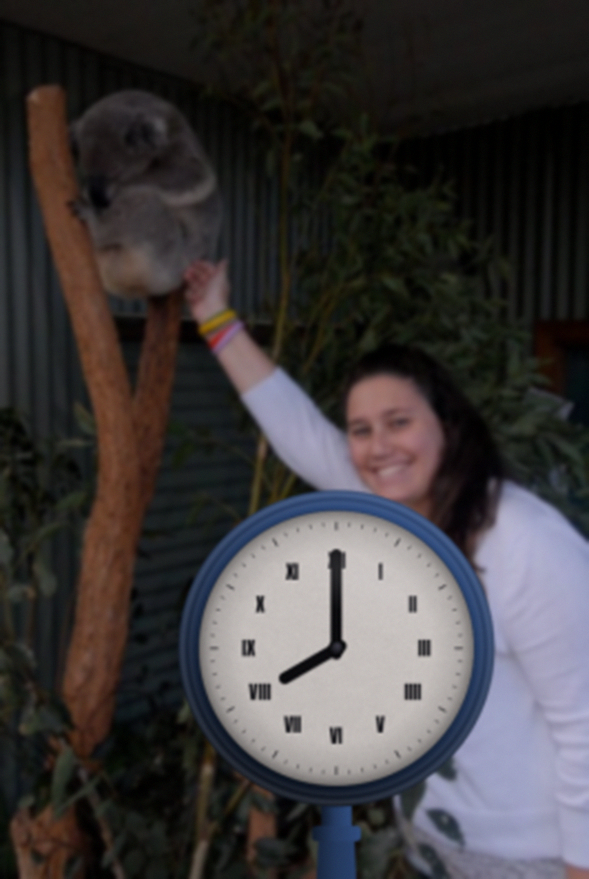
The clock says {"hour": 8, "minute": 0}
